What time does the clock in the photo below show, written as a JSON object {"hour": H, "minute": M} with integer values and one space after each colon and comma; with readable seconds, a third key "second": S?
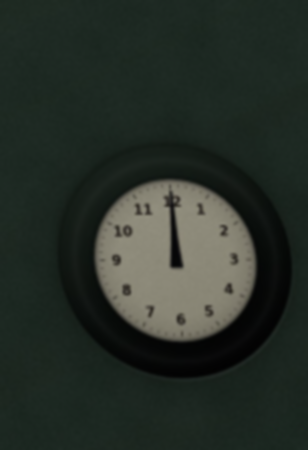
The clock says {"hour": 12, "minute": 0}
